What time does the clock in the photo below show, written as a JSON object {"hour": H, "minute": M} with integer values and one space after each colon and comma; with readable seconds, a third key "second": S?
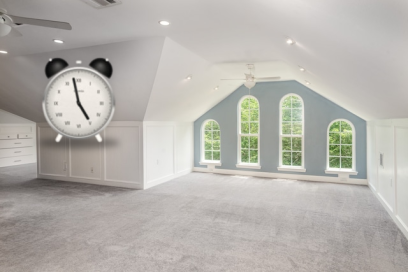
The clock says {"hour": 4, "minute": 58}
